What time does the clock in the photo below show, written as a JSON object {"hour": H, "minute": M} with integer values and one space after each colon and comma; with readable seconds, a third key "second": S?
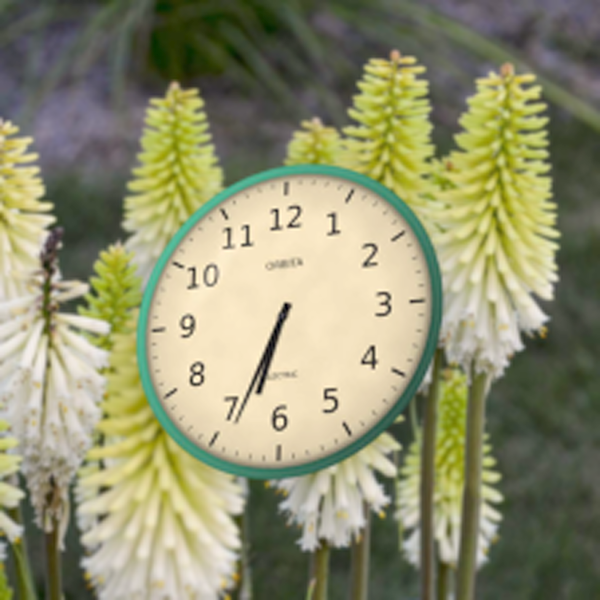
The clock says {"hour": 6, "minute": 34}
